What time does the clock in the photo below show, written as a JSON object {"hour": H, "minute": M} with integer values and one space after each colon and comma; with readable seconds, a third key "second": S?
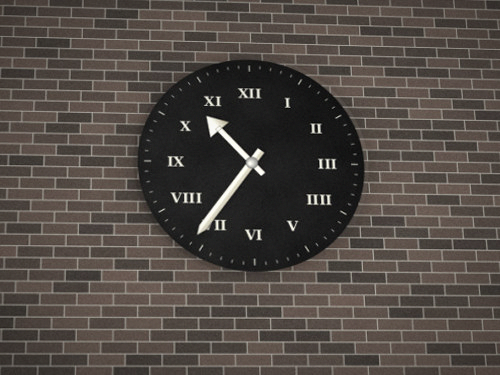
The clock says {"hour": 10, "minute": 36}
